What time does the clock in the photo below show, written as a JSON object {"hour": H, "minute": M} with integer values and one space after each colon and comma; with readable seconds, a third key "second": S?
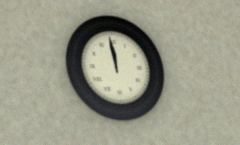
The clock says {"hour": 11, "minute": 59}
